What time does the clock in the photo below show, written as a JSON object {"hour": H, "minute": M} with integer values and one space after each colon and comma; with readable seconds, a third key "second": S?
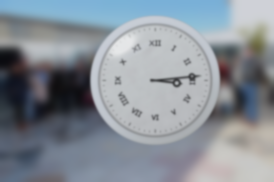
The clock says {"hour": 3, "minute": 14}
